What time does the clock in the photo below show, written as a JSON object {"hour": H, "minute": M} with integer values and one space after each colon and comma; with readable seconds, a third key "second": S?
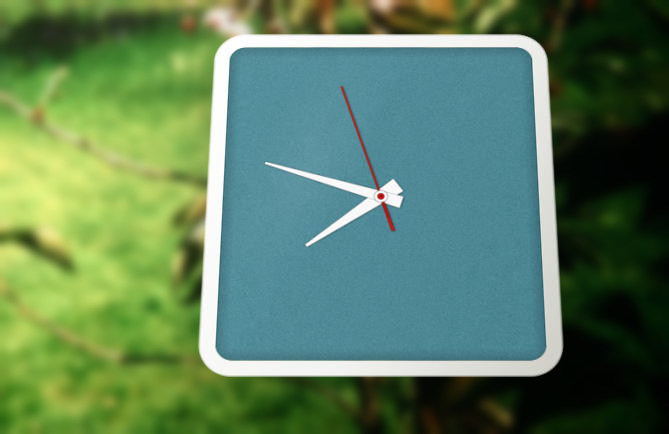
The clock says {"hour": 7, "minute": 47, "second": 57}
